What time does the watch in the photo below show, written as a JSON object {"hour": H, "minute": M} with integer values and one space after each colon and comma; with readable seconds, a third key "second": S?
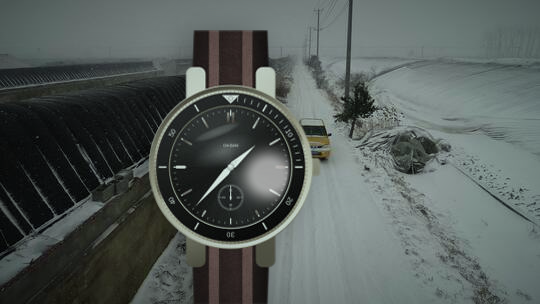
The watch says {"hour": 1, "minute": 37}
